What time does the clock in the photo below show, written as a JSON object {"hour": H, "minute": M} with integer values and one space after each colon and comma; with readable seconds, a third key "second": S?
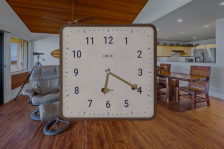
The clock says {"hour": 6, "minute": 20}
